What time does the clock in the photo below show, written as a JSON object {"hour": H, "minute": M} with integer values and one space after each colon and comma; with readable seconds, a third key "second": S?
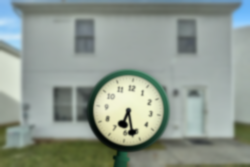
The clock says {"hour": 6, "minute": 27}
